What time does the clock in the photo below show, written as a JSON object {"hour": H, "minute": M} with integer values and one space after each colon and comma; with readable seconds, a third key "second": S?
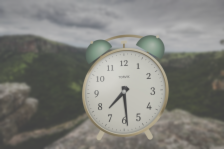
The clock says {"hour": 7, "minute": 29}
